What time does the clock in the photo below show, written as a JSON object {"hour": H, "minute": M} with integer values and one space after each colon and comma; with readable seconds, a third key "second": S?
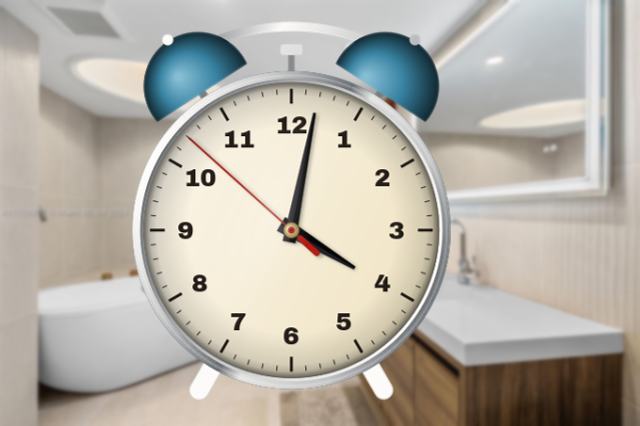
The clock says {"hour": 4, "minute": 1, "second": 52}
